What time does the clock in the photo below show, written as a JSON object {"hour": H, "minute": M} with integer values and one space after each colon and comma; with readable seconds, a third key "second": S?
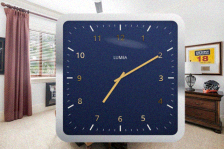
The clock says {"hour": 7, "minute": 10}
